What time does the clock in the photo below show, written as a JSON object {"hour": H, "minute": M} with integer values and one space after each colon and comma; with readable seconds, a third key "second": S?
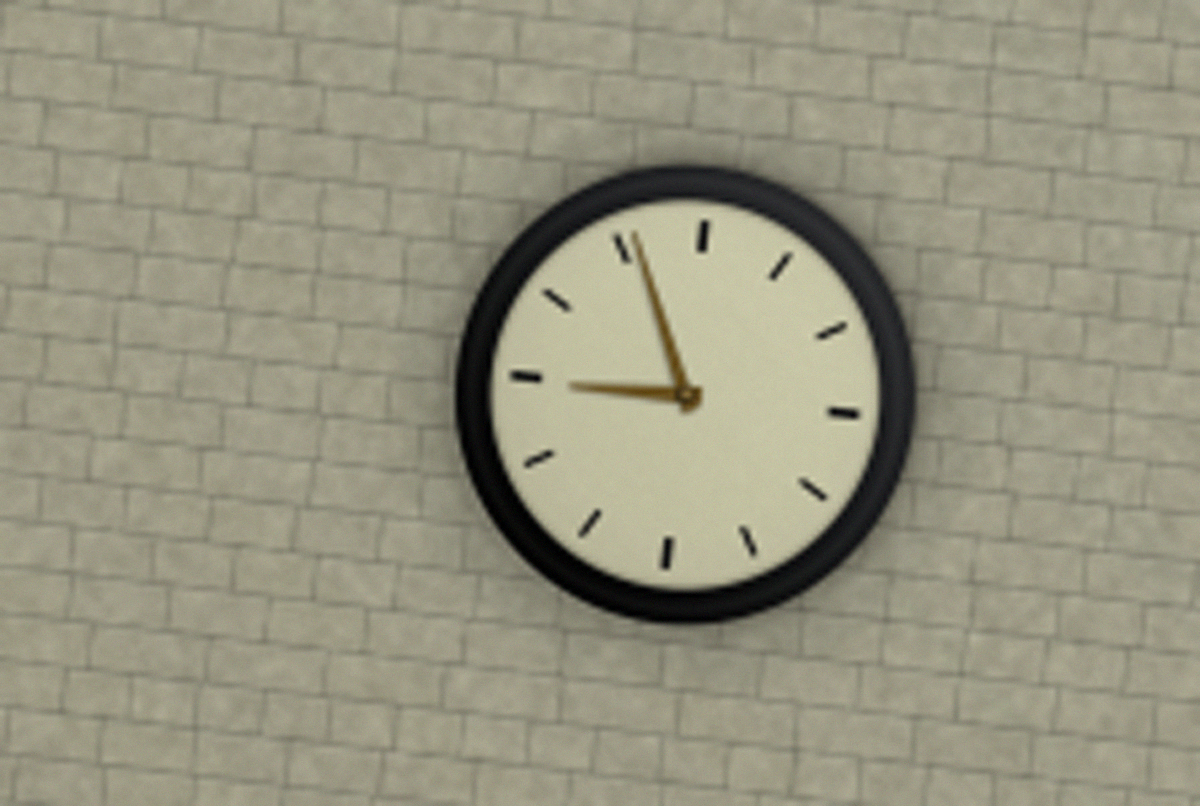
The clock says {"hour": 8, "minute": 56}
